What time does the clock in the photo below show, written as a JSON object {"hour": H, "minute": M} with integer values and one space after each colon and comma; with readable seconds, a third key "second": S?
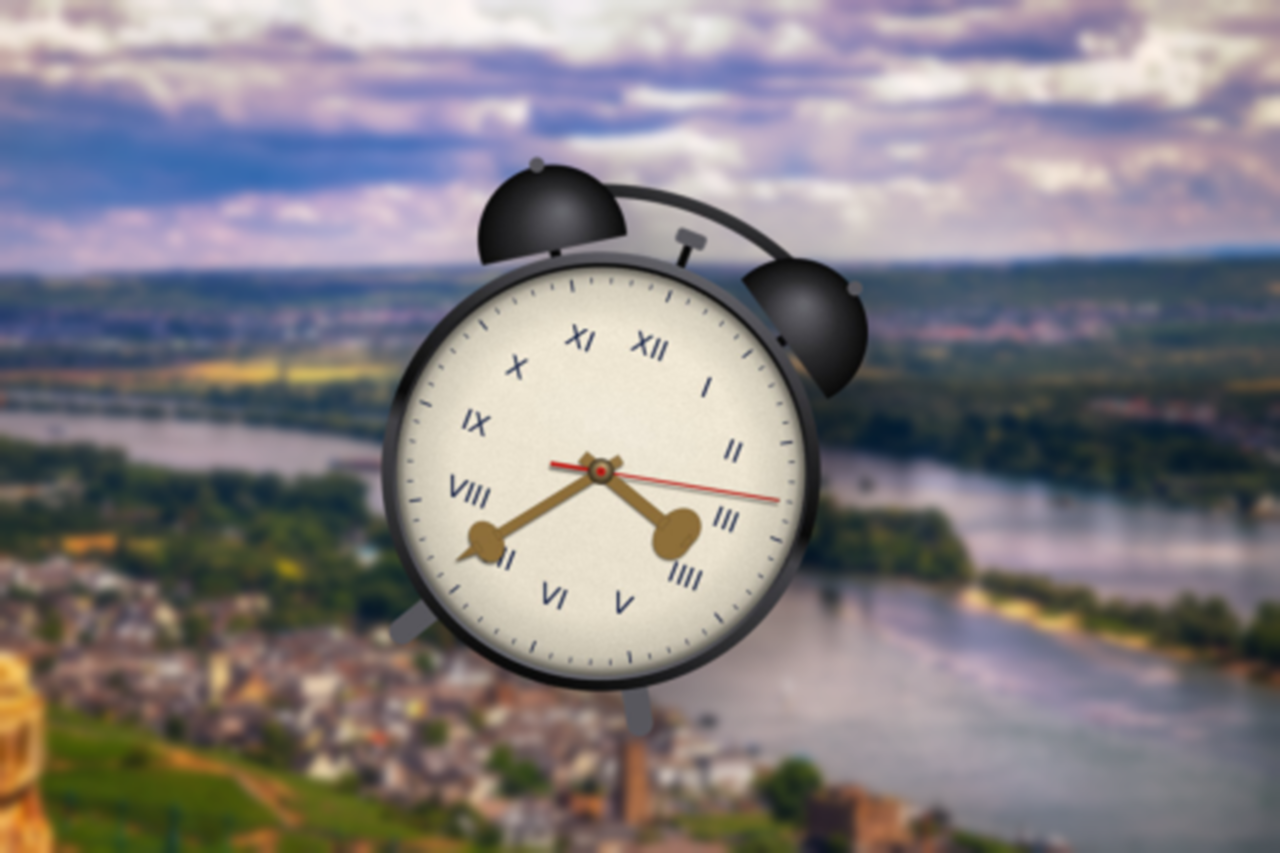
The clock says {"hour": 3, "minute": 36, "second": 13}
